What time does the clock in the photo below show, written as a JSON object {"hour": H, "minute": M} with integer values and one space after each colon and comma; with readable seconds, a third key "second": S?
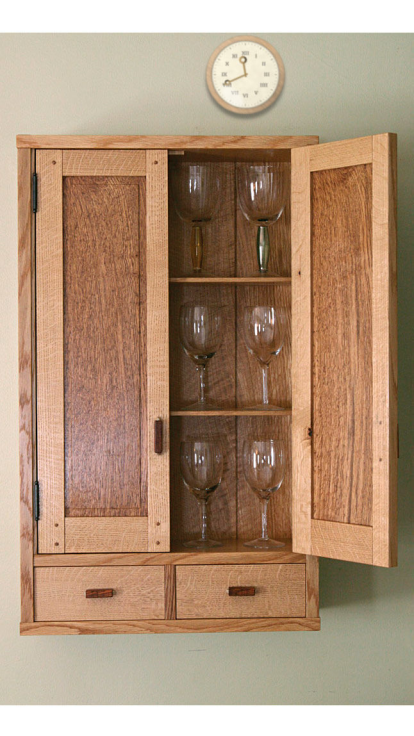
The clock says {"hour": 11, "minute": 41}
